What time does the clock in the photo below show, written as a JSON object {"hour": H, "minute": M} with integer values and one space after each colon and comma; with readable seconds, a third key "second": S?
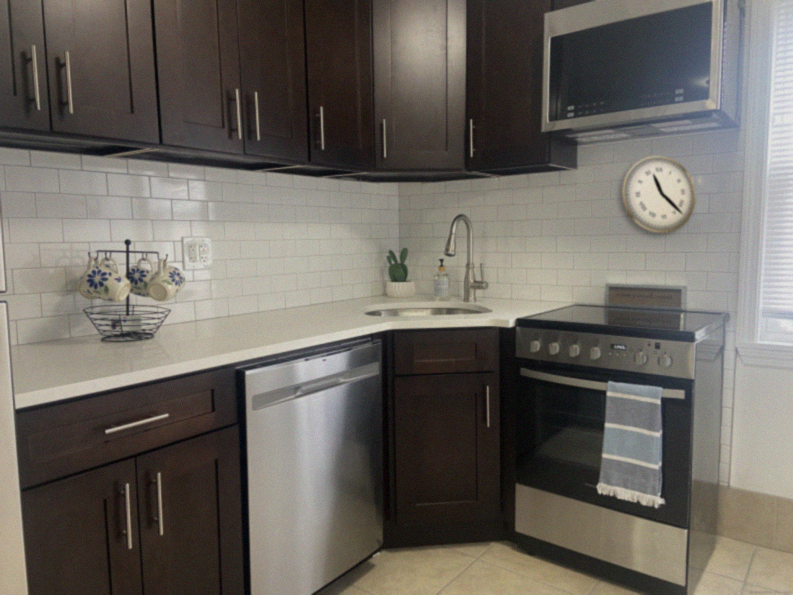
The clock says {"hour": 11, "minute": 23}
